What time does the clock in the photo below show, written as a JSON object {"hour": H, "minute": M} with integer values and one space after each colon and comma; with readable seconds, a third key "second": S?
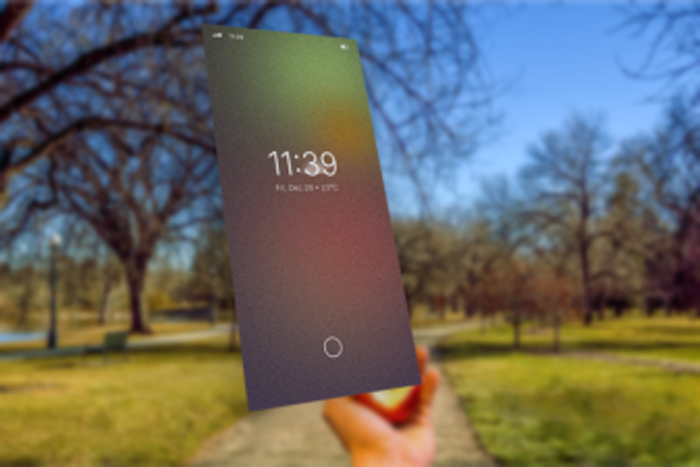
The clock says {"hour": 11, "minute": 39}
